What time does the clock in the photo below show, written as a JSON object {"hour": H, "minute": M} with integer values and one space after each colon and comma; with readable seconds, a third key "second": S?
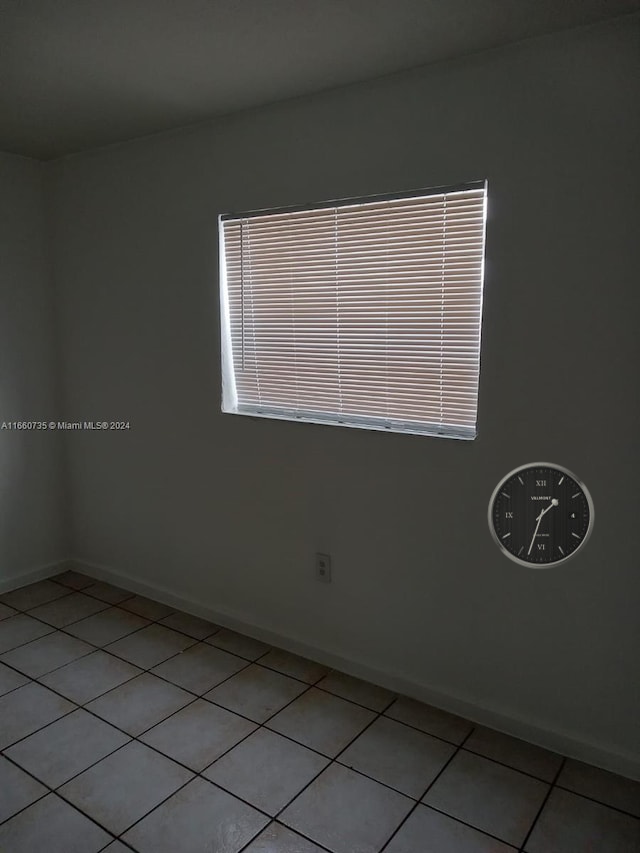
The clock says {"hour": 1, "minute": 33}
